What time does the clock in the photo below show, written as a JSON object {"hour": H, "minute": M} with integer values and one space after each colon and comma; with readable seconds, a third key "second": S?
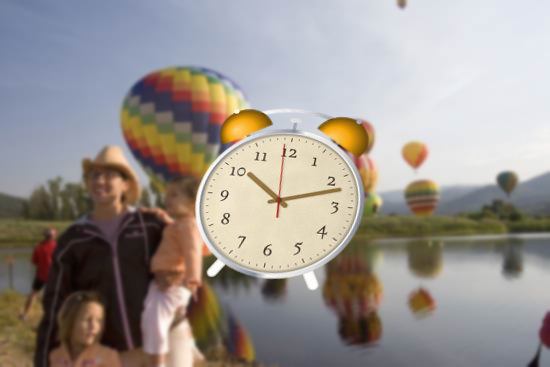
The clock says {"hour": 10, "minute": 11, "second": 59}
